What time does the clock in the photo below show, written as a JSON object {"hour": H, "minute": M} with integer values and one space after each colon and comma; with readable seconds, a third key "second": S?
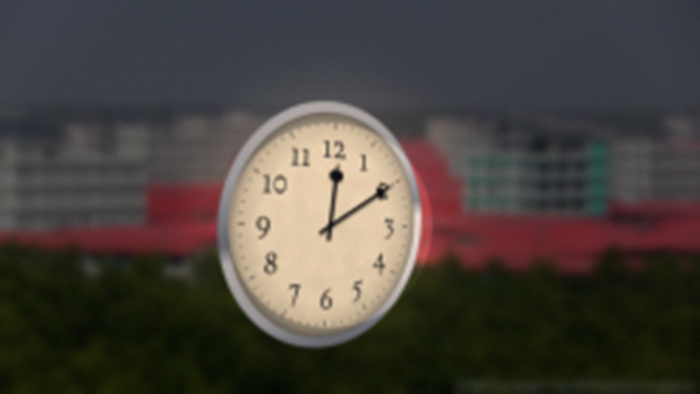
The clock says {"hour": 12, "minute": 10}
